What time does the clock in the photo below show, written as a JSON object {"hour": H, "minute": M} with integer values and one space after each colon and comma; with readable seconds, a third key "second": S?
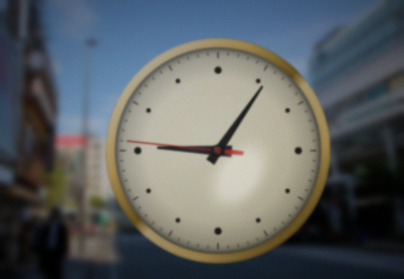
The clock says {"hour": 9, "minute": 5, "second": 46}
